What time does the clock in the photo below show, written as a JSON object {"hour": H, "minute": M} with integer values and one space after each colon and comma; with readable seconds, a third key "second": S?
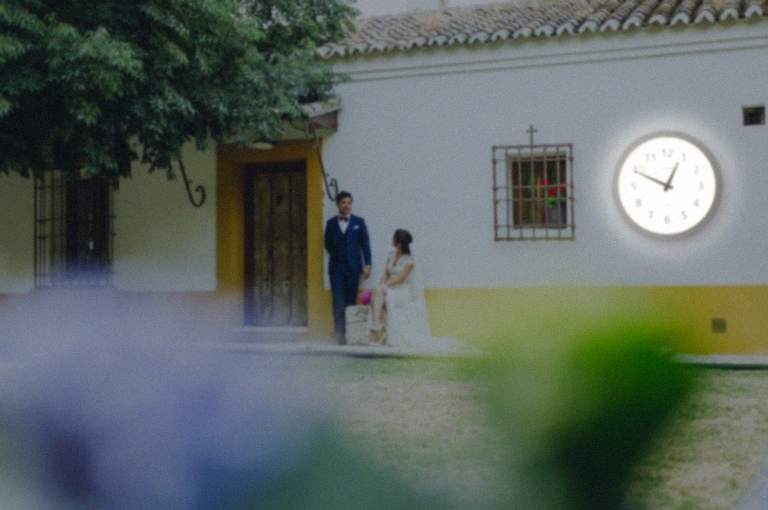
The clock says {"hour": 12, "minute": 49}
